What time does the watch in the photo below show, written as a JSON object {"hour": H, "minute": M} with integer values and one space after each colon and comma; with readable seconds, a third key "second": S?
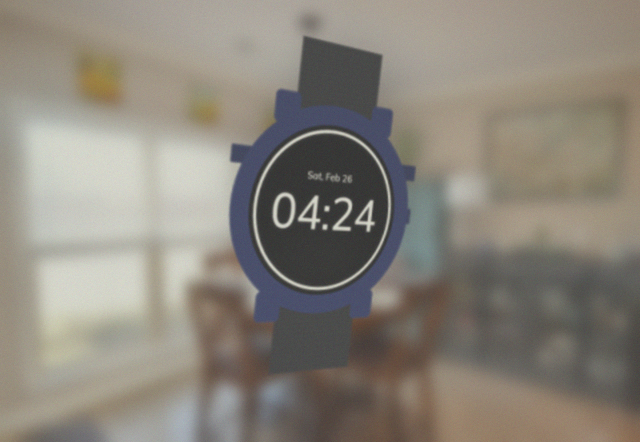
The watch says {"hour": 4, "minute": 24}
